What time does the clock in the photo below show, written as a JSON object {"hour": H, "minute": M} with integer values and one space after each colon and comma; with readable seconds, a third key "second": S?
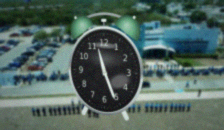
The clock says {"hour": 11, "minute": 26}
